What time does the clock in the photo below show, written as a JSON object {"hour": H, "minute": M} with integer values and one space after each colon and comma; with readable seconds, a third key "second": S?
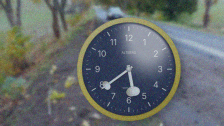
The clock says {"hour": 5, "minute": 39}
